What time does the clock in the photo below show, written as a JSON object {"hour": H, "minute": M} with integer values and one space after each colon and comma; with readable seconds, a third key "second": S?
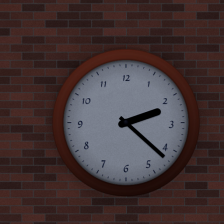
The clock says {"hour": 2, "minute": 22}
